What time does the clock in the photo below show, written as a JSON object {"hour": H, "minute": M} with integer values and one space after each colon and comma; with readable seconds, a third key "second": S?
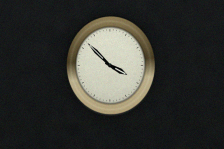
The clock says {"hour": 3, "minute": 52}
